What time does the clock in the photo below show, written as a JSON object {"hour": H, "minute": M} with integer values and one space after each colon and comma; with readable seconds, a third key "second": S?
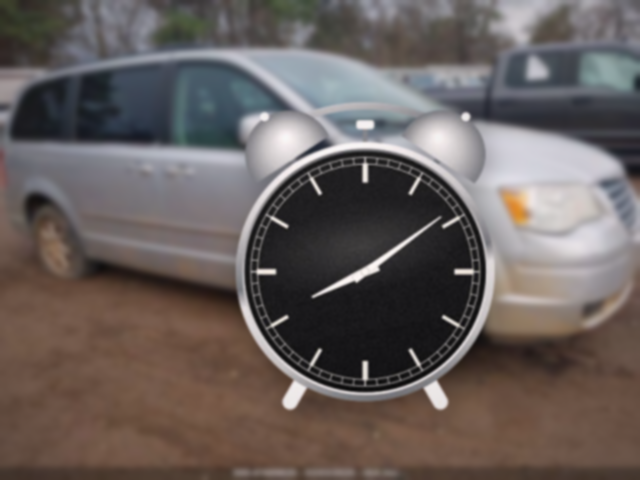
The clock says {"hour": 8, "minute": 9}
